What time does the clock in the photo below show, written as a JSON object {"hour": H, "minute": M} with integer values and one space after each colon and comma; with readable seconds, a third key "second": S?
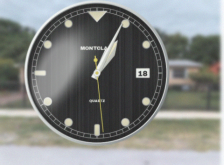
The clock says {"hour": 1, "minute": 4, "second": 29}
